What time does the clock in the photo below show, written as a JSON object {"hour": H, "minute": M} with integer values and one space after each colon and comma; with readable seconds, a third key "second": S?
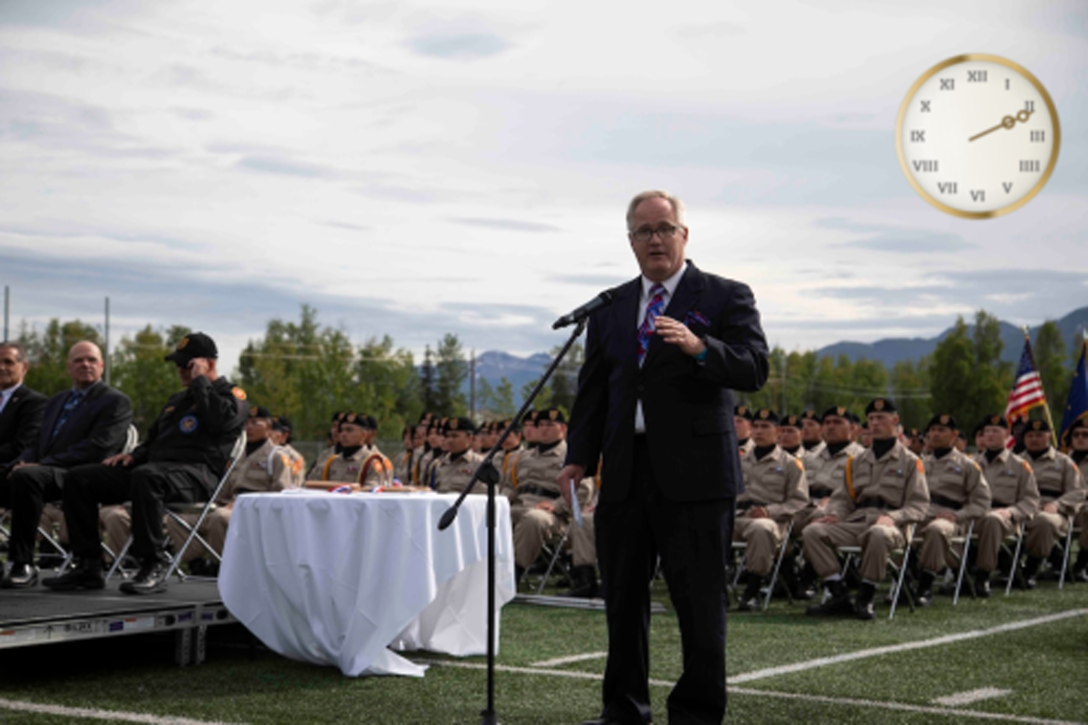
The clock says {"hour": 2, "minute": 11}
